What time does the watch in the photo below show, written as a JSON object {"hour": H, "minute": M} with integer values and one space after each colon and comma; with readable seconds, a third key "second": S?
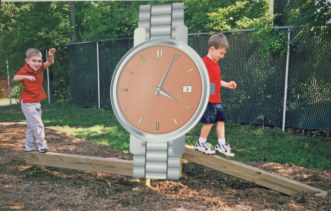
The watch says {"hour": 4, "minute": 4}
